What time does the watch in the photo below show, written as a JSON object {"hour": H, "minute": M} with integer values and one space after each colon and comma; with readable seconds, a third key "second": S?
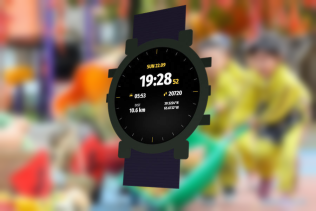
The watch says {"hour": 19, "minute": 28}
